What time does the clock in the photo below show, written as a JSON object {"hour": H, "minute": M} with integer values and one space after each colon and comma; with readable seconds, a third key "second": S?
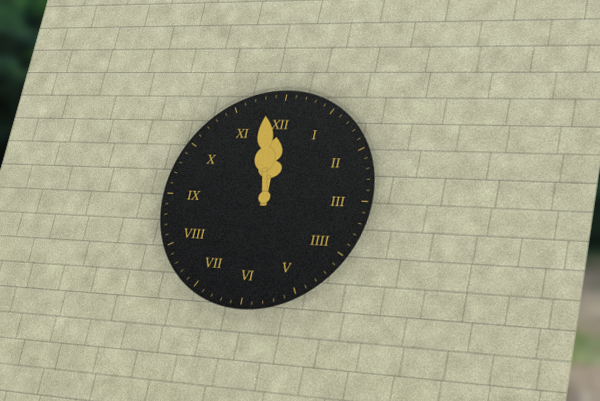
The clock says {"hour": 11, "minute": 58}
